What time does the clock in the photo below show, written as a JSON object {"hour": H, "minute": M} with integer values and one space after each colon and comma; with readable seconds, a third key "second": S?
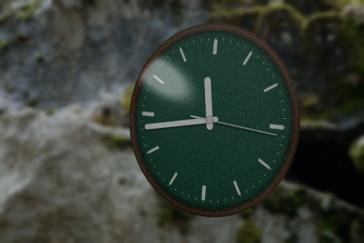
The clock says {"hour": 11, "minute": 43, "second": 16}
